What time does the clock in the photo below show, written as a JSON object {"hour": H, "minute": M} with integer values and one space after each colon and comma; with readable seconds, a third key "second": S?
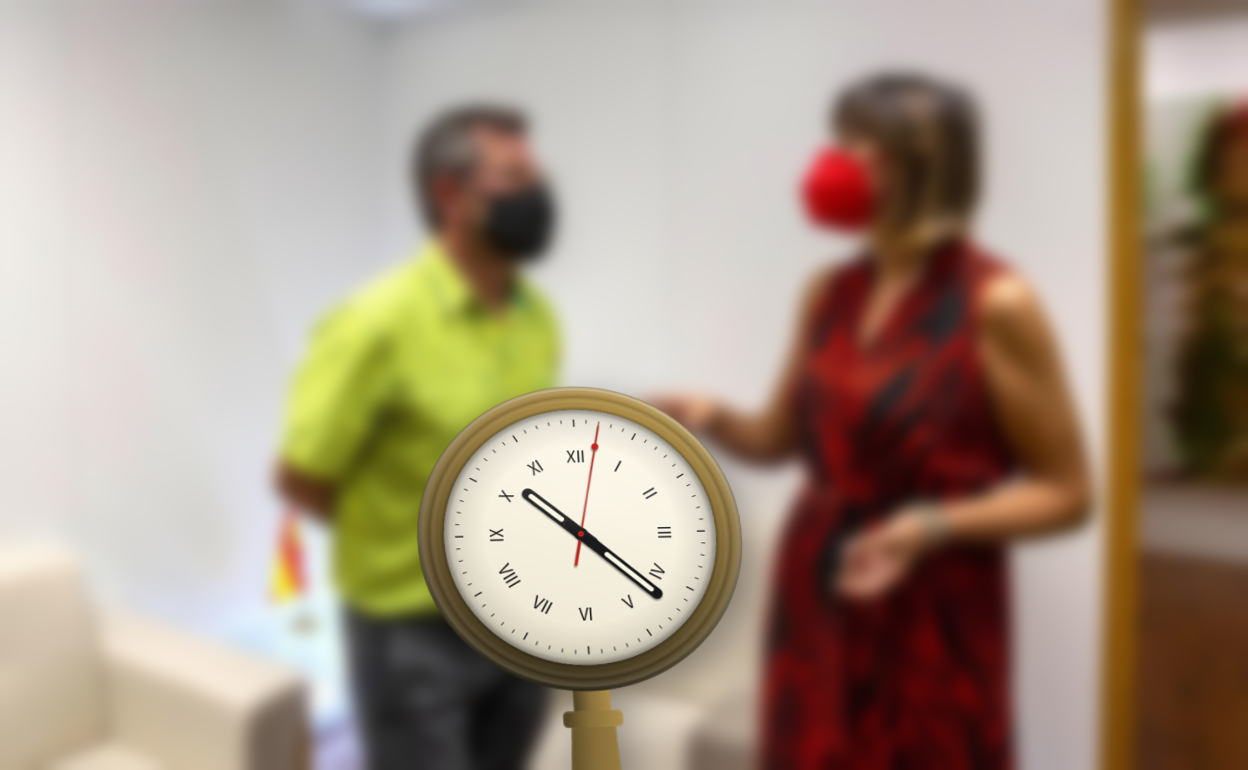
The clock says {"hour": 10, "minute": 22, "second": 2}
